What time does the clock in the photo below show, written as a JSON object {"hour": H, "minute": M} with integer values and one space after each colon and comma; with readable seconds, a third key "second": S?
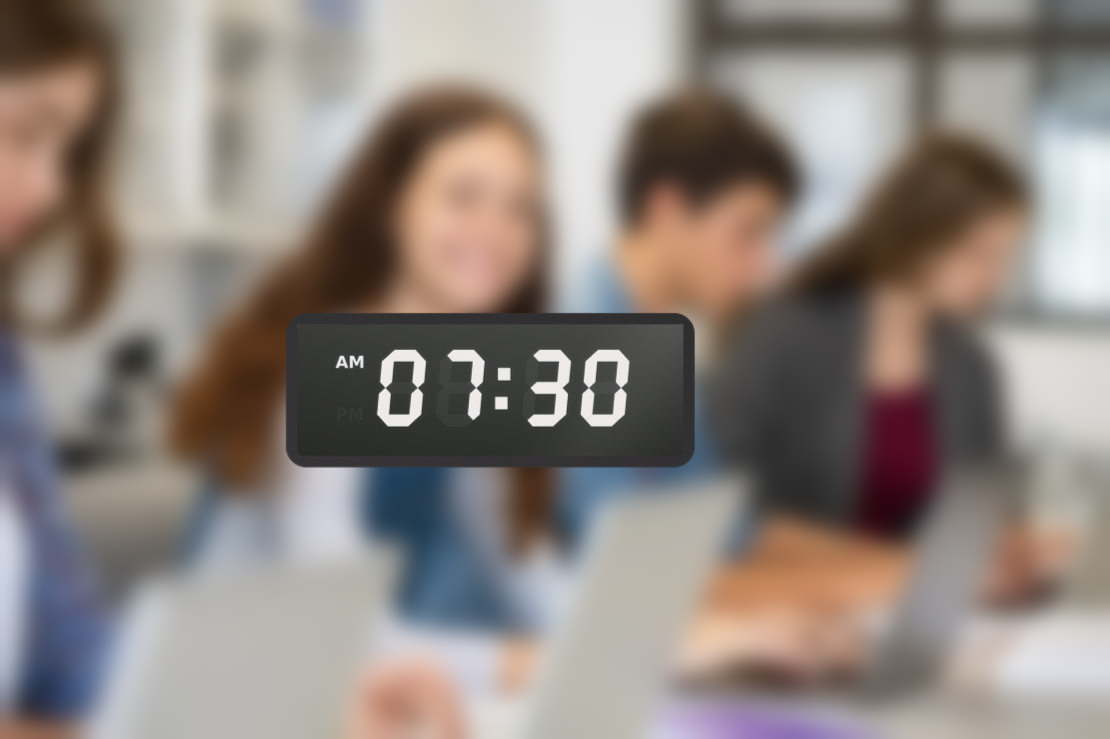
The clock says {"hour": 7, "minute": 30}
